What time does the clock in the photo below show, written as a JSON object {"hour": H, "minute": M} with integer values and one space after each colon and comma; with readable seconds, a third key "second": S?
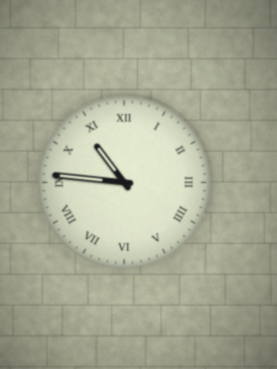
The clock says {"hour": 10, "minute": 46}
